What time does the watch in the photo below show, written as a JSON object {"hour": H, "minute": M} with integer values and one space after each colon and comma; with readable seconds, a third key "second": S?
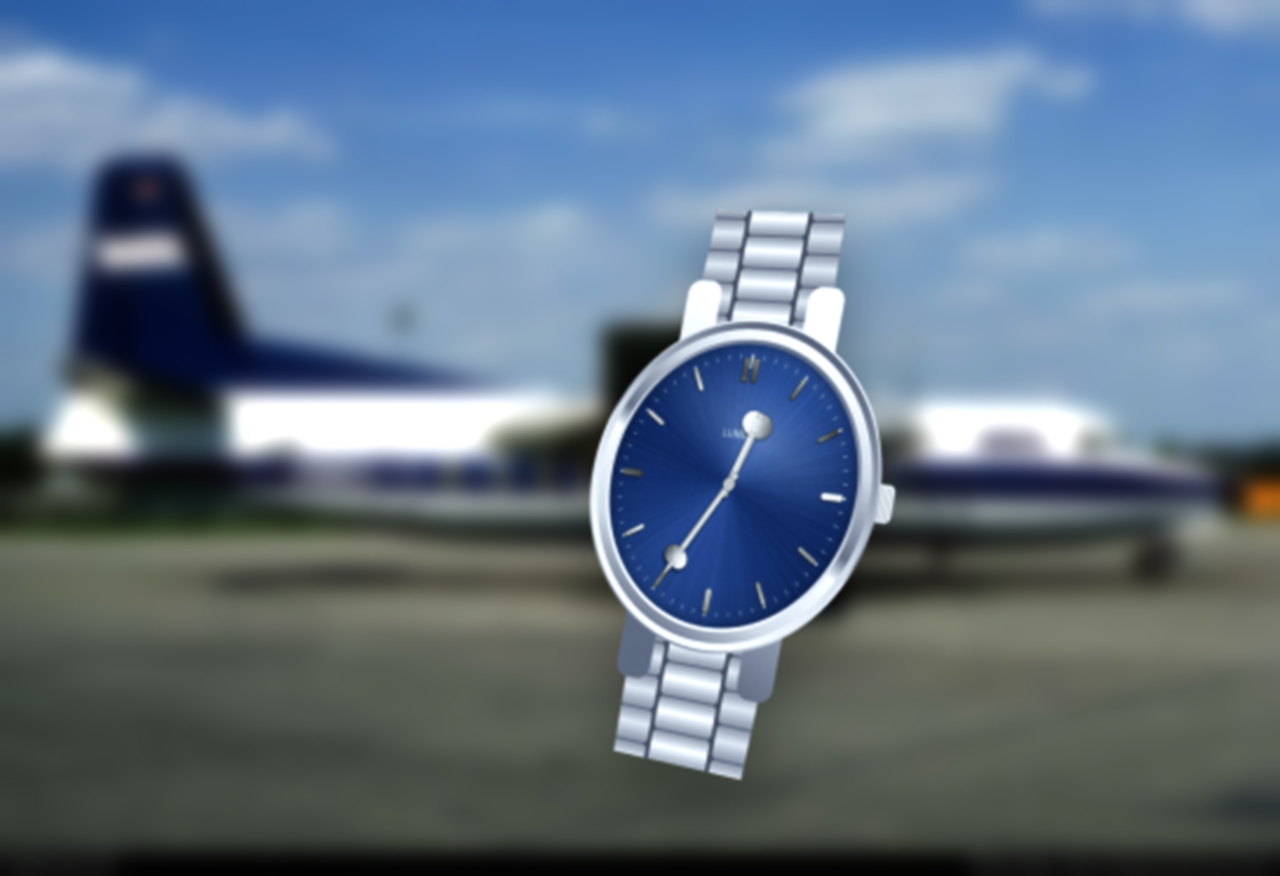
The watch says {"hour": 12, "minute": 35}
